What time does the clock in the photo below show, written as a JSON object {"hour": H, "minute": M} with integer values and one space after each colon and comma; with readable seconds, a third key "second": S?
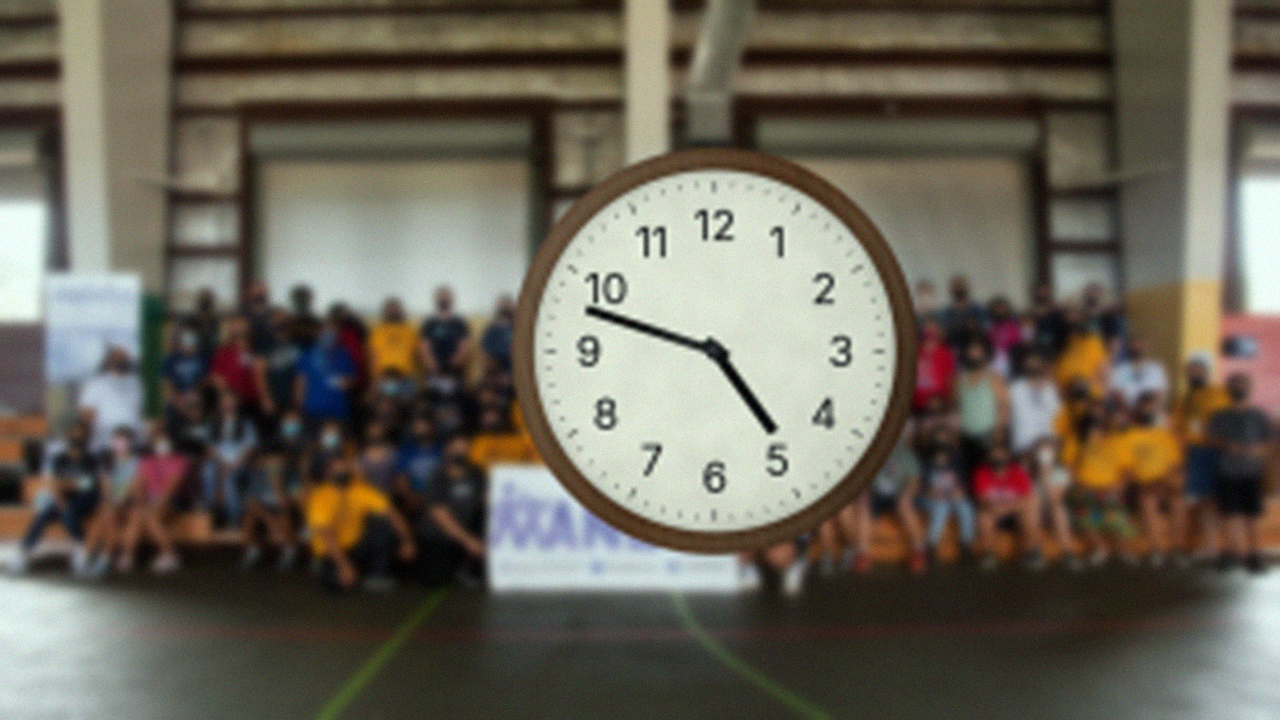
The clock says {"hour": 4, "minute": 48}
